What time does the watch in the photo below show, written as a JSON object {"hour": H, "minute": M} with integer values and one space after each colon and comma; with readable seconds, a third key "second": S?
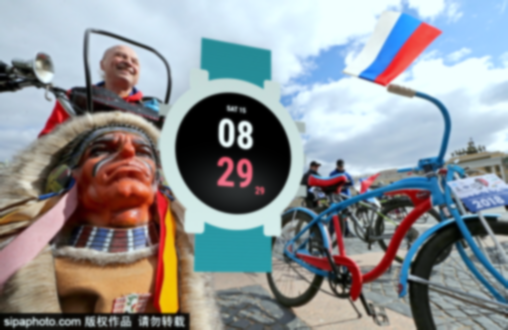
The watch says {"hour": 8, "minute": 29}
